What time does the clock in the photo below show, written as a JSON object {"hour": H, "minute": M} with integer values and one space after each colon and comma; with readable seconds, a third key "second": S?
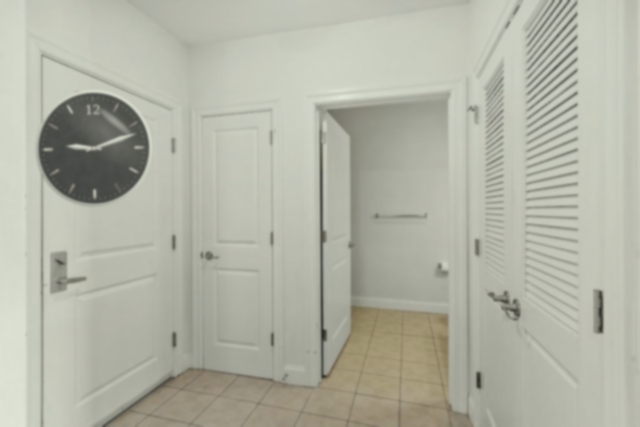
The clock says {"hour": 9, "minute": 12}
